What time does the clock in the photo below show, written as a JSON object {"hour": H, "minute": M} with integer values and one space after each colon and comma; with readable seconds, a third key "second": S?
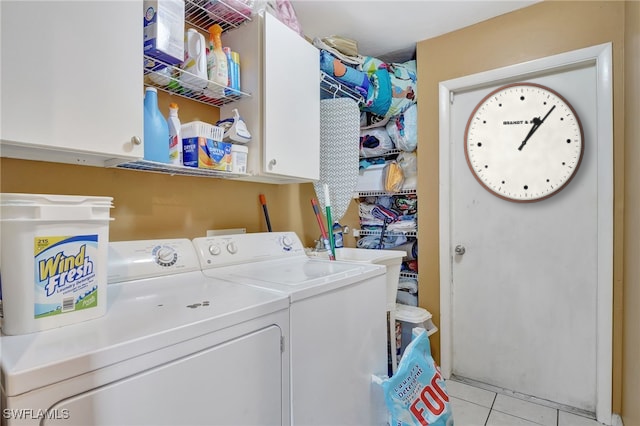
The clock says {"hour": 1, "minute": 7}
